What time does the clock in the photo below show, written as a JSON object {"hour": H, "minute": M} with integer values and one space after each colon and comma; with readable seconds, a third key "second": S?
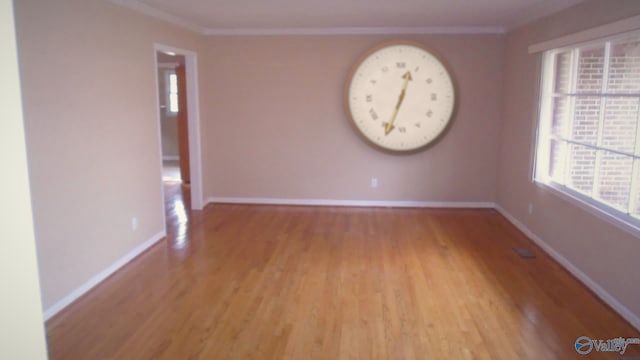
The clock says {"hour": 12, "minute": 34}
